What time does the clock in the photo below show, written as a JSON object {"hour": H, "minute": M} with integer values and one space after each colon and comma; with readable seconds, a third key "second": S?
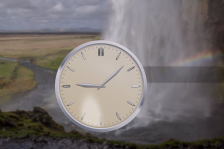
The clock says {"hour": 9, "minute": 8}
